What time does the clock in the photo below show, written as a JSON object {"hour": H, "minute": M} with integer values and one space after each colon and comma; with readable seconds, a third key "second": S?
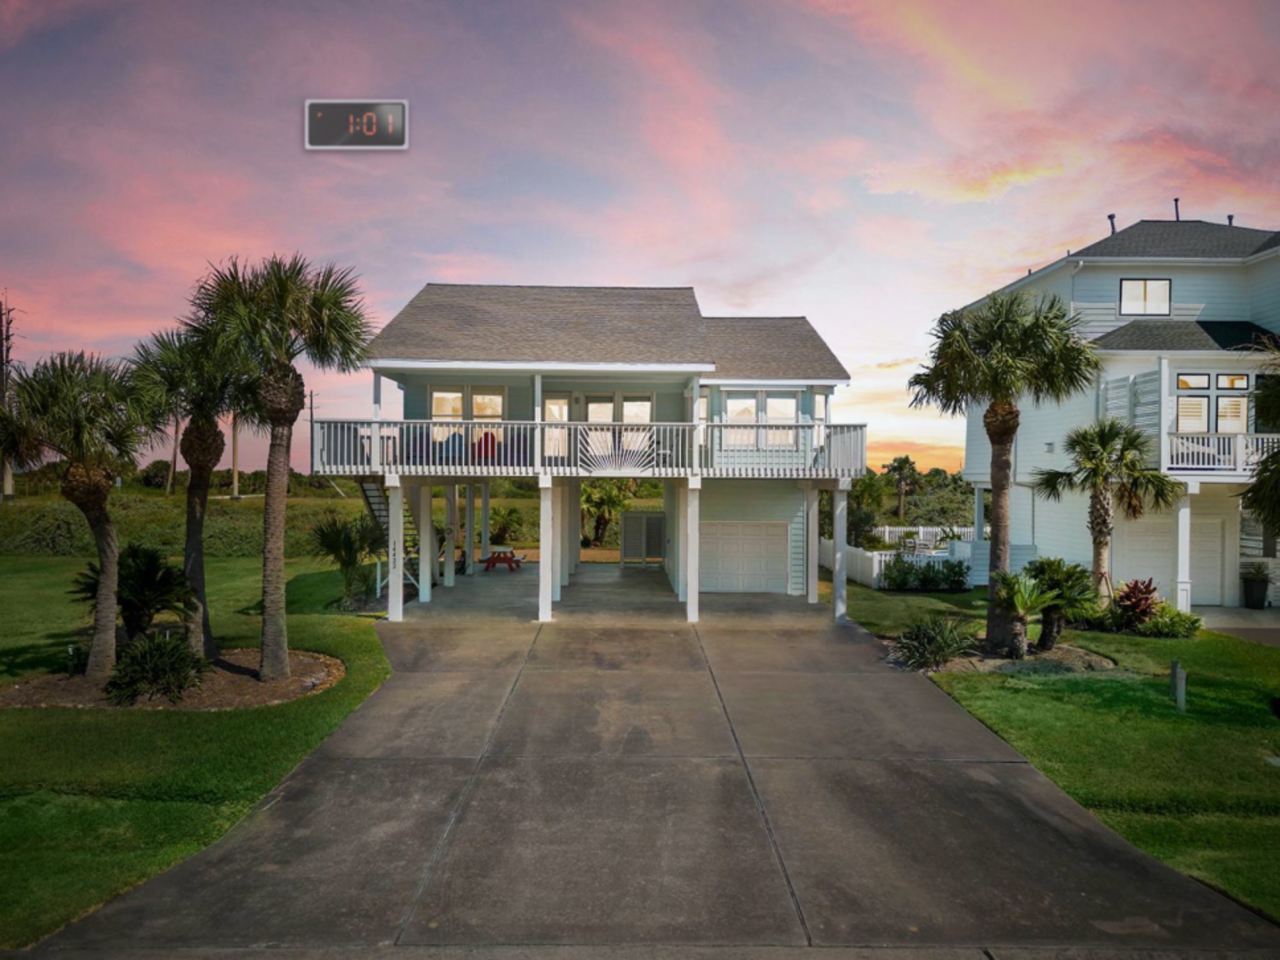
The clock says {"hour": 1, "minute": 1}
